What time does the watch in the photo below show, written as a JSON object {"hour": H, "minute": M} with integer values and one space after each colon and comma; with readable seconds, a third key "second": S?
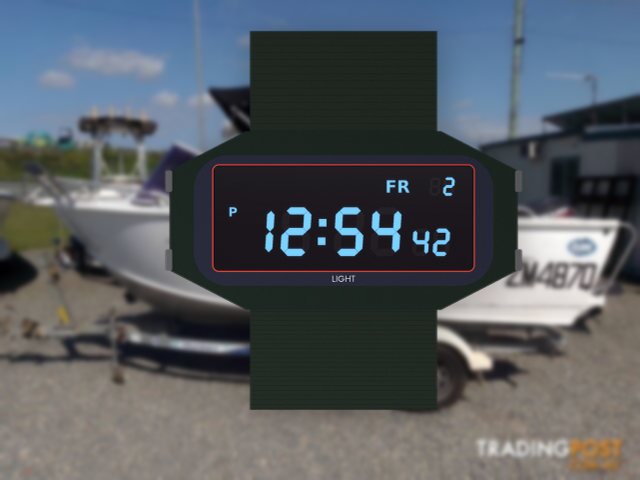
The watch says {"hour": 12, "minute": 54, "second": 42}
